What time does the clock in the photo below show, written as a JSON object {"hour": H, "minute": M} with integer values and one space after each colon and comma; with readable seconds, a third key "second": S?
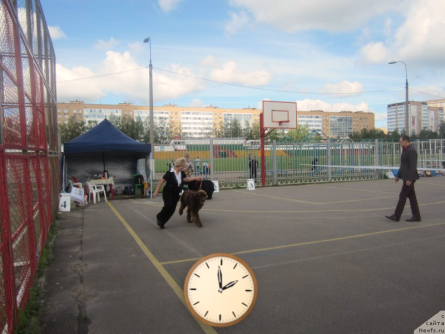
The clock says {"hour": 1, "minute": 59}
